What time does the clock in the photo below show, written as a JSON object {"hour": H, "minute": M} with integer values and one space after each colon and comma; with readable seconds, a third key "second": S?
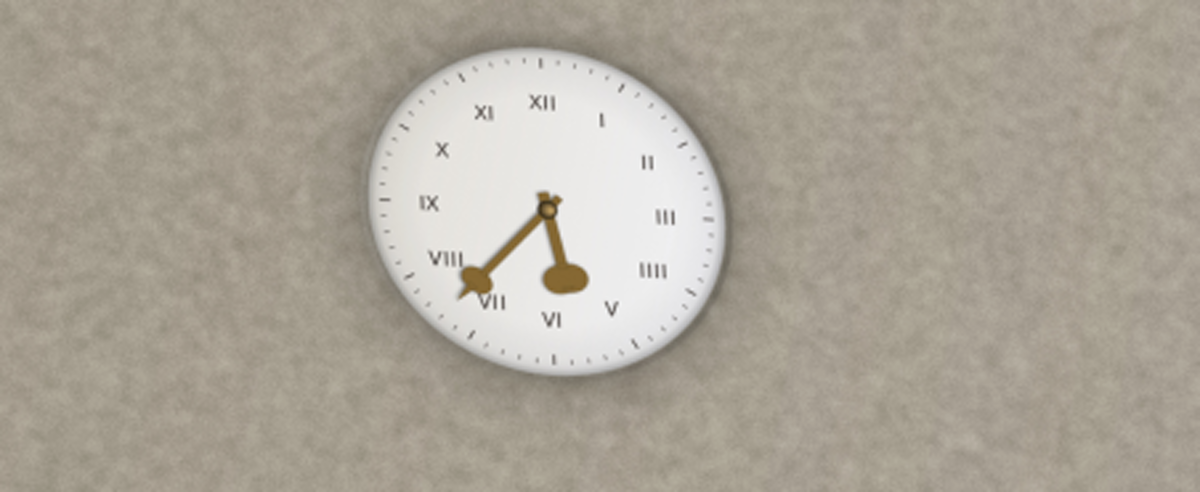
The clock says {"hour": 5, "minute": 37}
